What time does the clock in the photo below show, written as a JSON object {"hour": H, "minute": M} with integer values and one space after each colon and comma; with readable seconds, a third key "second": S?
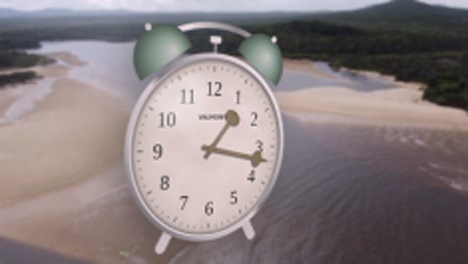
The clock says {"hour": 1, "minute": 17}
